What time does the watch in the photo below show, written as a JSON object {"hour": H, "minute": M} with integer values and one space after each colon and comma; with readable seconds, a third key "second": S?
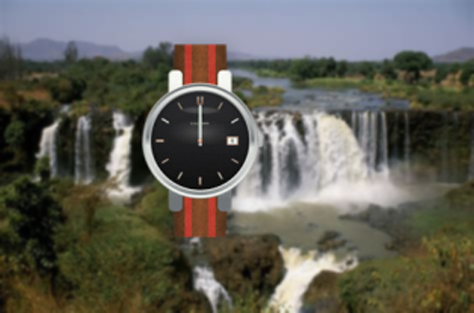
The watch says {"hour": 12, "minute": 0}
